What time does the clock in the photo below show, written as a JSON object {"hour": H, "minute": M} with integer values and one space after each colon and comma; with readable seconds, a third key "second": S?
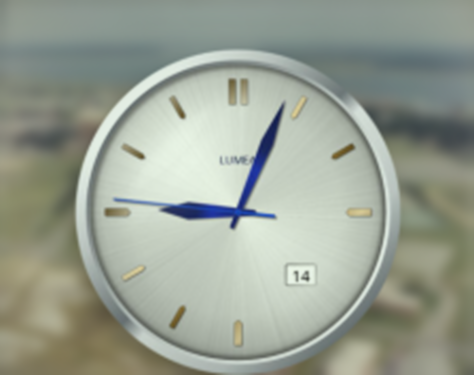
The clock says {"hour": 9, "minute": 3, "second": 46}
